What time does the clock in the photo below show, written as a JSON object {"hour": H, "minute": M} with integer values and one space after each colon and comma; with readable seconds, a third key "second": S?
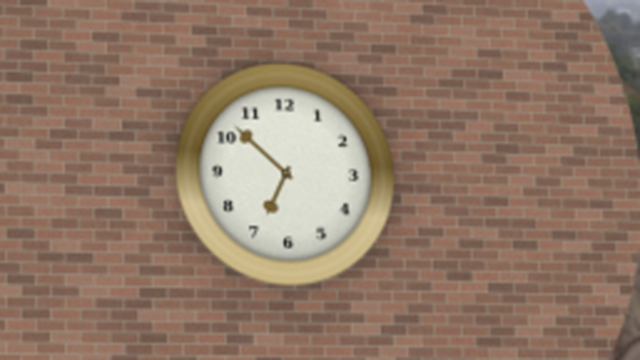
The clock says {"hour": 6, "minute": 52}
